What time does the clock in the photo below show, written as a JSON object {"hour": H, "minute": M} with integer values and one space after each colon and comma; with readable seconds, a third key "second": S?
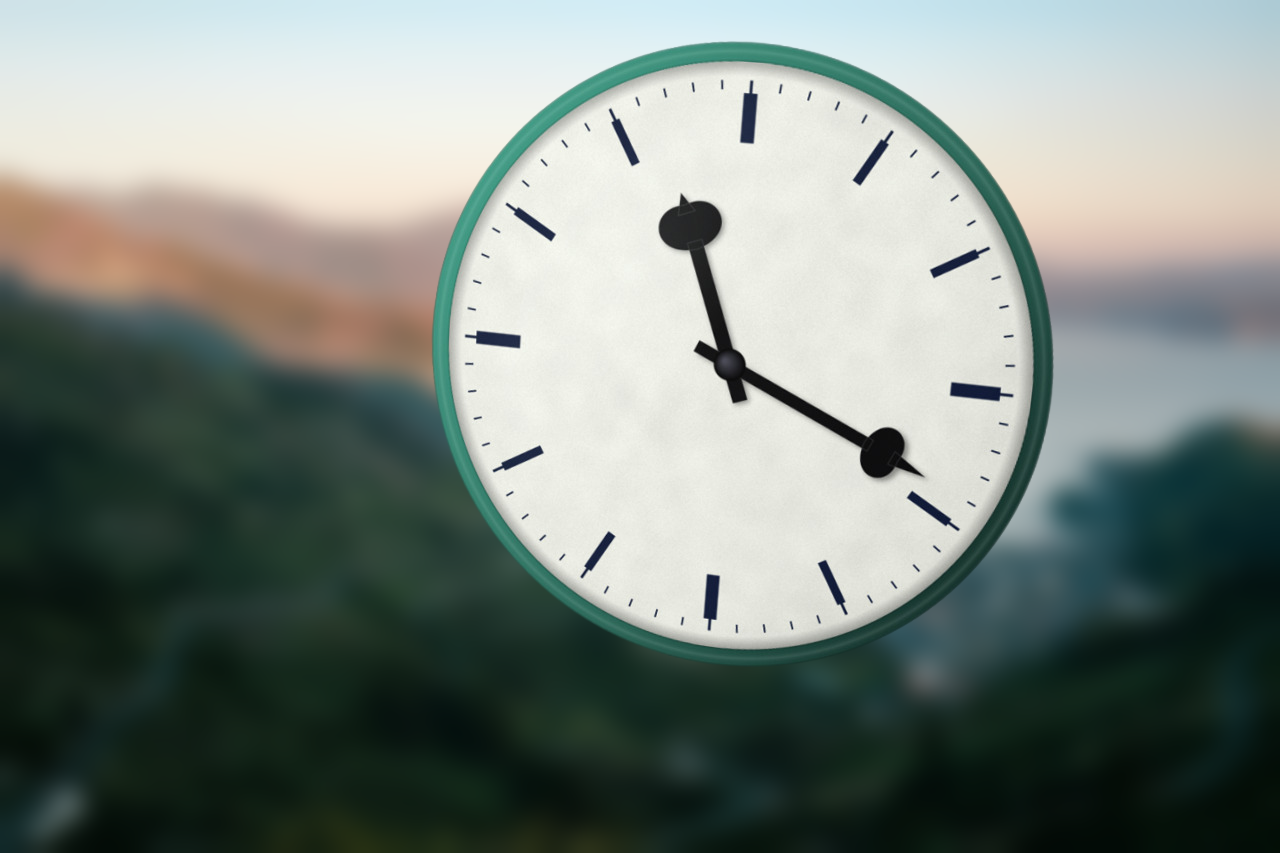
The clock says {"hour": 11, "minute": 19}
